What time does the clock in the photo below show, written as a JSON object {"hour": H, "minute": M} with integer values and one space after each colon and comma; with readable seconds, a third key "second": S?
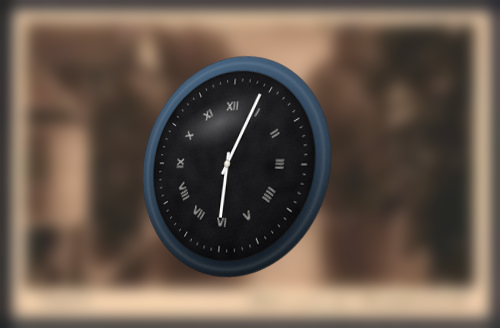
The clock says {"hour": 6, "minute": 4}
